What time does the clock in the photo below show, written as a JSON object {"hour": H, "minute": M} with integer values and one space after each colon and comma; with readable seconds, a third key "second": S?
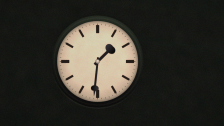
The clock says {"hour": 1, "minute": 31}
